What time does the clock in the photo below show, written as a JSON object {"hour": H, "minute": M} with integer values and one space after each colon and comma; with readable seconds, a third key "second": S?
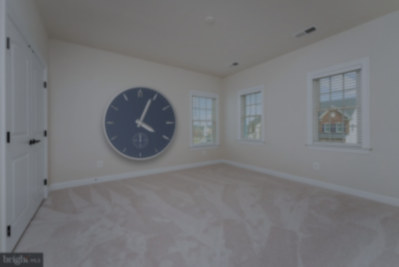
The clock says {"hour": 4, "minute": 4}
